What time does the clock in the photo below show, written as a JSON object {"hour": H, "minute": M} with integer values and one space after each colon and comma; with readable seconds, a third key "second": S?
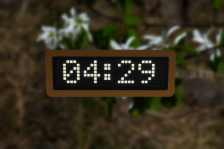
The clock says {"hour": 4, "minute": 29}
